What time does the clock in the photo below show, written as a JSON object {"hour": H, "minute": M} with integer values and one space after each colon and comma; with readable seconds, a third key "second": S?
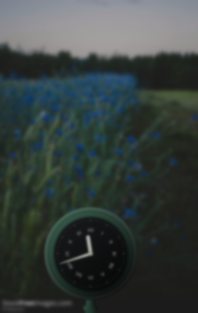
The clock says {"hour": 11, "minute": 42}
